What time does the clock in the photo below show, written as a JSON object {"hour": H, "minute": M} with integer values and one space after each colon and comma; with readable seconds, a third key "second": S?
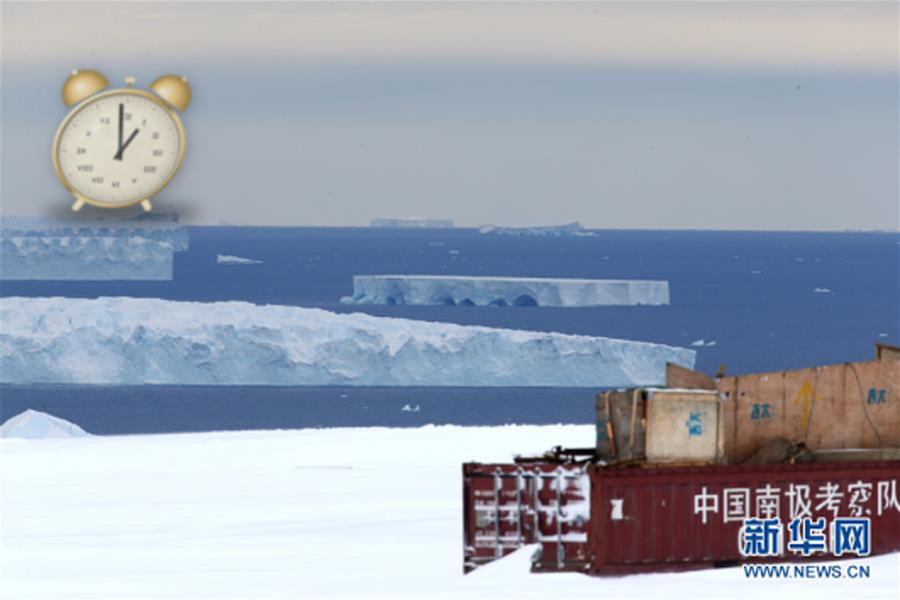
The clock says {"hour": 12, "minute": 59}
